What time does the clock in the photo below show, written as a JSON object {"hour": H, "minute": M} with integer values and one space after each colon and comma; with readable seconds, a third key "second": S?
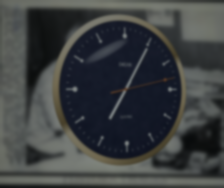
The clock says {"hour": 7, "minute": 5, "second": 13}
